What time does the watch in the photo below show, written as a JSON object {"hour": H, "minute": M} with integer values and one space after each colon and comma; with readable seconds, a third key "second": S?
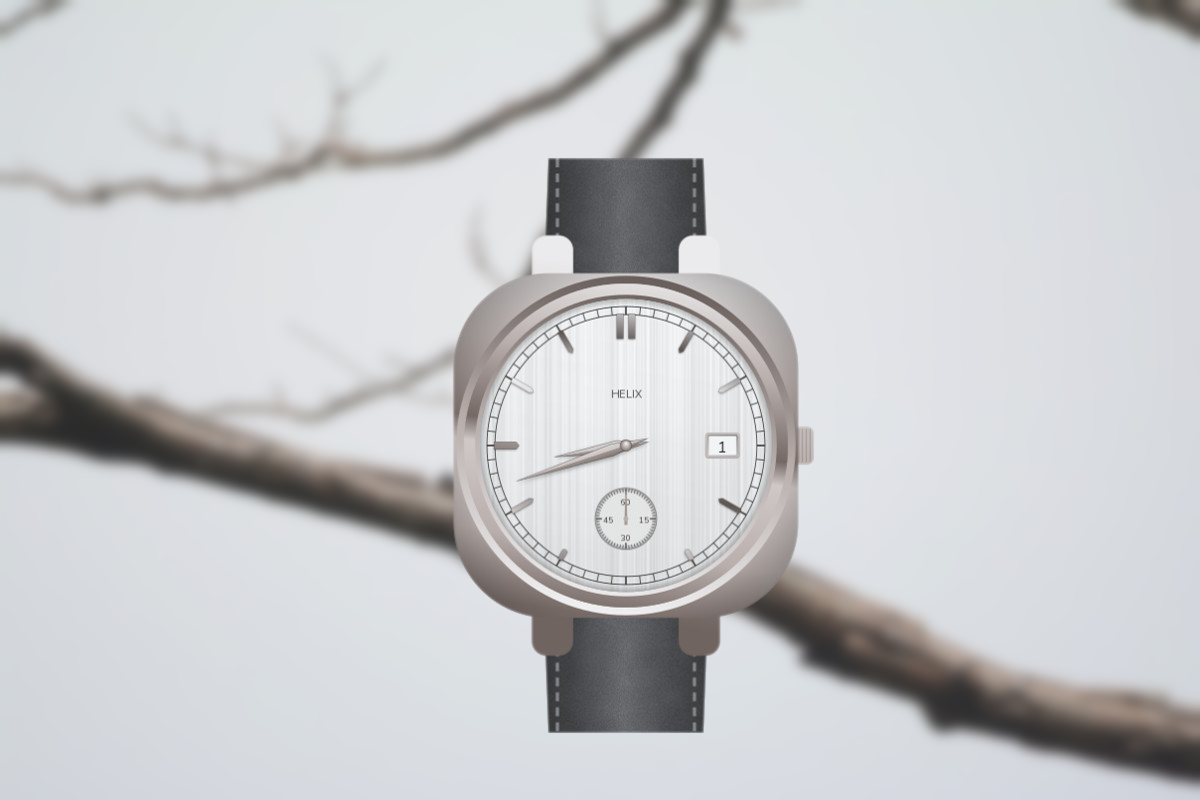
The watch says {"hour": 8, "minute": 42}
